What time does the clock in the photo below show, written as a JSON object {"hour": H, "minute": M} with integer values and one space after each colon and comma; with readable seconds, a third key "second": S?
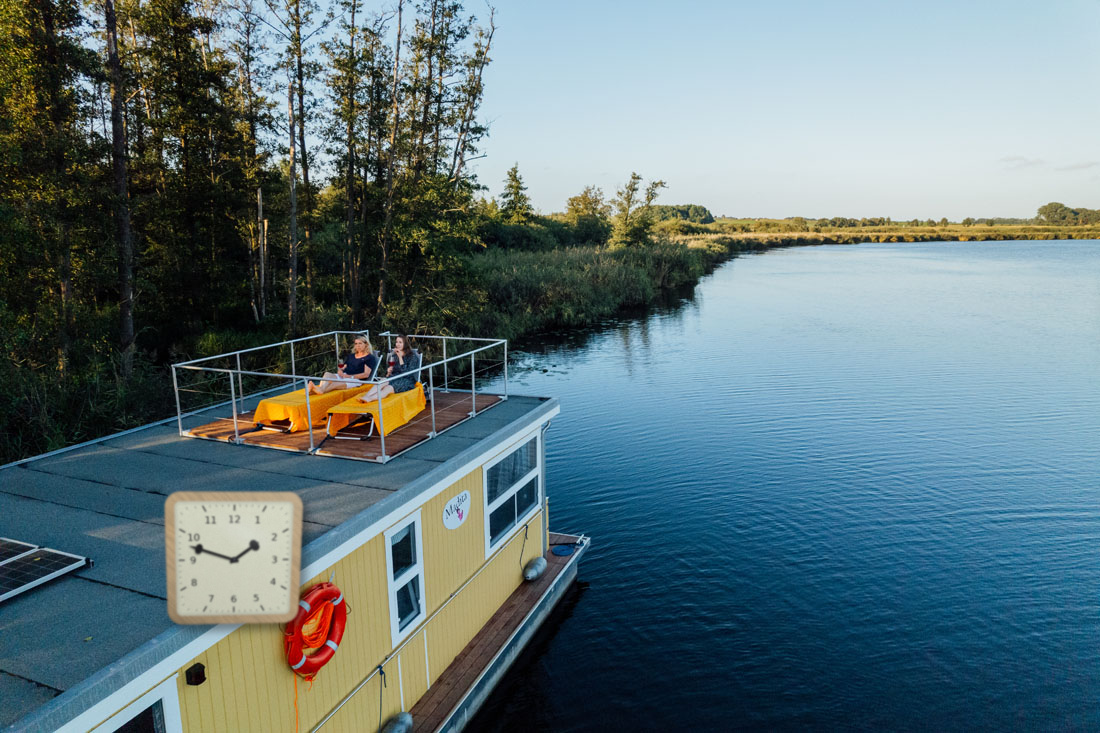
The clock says {"hour": 1, "minute": 48}
